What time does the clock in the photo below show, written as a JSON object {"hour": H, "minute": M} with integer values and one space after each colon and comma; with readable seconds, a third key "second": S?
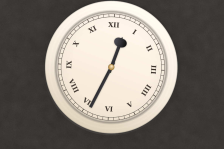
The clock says {"hour": 12, "minute": 34}
